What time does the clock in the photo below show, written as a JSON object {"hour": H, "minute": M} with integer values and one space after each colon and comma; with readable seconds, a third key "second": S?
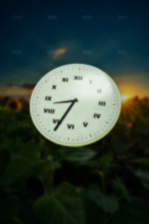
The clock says {"hour": 8, "minute": 34}
